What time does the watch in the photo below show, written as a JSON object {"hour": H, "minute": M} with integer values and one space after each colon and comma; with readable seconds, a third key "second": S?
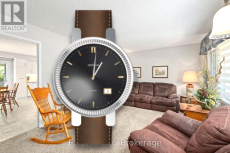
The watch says {"hour": 1, "minute": 1}
